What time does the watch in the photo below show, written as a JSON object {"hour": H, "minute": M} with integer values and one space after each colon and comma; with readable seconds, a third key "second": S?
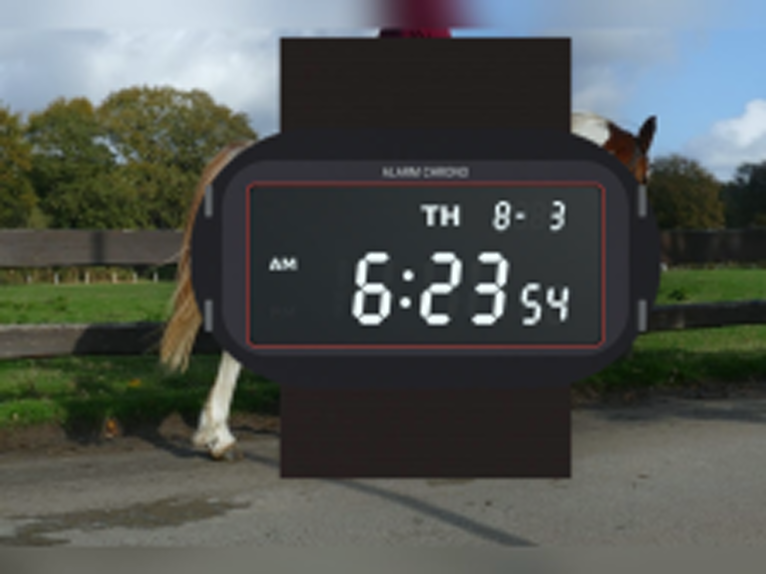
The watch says {"hour": 6, "minute": 23, "second": 54}
